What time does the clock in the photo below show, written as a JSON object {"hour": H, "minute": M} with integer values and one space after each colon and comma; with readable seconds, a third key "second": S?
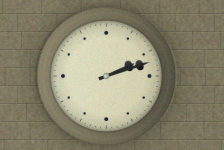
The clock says {"hour": 2, "minute": 12}
